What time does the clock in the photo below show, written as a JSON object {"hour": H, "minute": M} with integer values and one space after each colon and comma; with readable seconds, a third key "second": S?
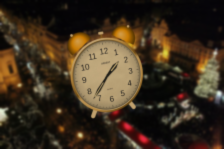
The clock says {"hour": 1, "minute": 37}
